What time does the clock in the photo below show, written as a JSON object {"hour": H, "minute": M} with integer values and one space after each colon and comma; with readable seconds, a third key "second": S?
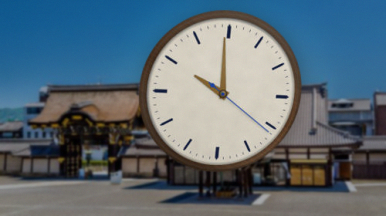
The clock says {"hour": 9, "minute": 59, "second": 21}
